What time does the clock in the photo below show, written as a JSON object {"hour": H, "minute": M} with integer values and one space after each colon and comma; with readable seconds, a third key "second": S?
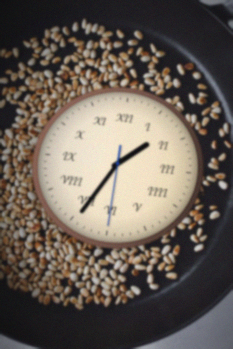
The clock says {"hour": 1, "minute": 34, "second": 30}
